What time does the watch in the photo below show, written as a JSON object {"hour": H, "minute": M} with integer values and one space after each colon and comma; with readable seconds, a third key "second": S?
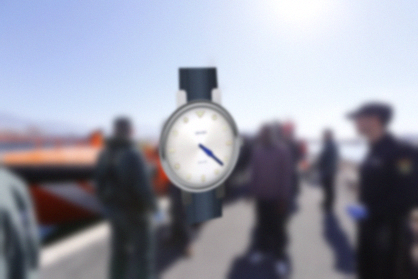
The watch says {"hour": 4, "minute": 22}
